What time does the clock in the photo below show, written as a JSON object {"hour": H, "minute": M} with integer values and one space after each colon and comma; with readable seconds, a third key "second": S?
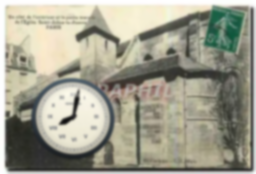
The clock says {"hour": 8, "minute": 2}
